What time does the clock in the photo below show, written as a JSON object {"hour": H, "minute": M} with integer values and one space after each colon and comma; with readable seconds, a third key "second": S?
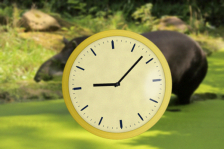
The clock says {"hour": 9, "minute": 8}
